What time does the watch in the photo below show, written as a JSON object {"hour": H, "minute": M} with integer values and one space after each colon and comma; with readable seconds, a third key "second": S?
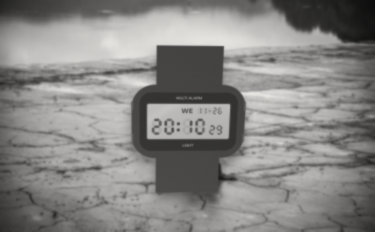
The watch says {"hour": 20, "minute": 10, "second": 29}
